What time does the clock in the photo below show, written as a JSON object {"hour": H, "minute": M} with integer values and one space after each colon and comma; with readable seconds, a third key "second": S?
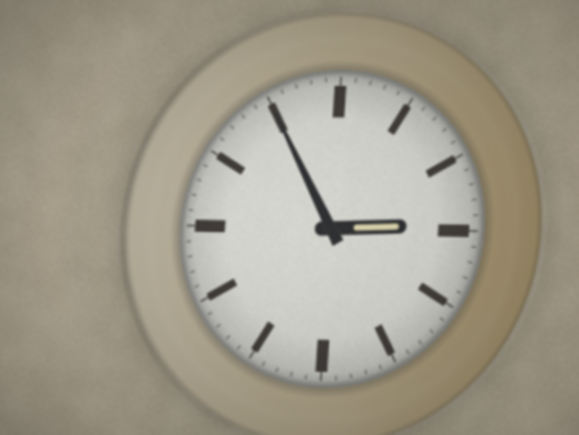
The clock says {"hour": 2, "minute": 55}
